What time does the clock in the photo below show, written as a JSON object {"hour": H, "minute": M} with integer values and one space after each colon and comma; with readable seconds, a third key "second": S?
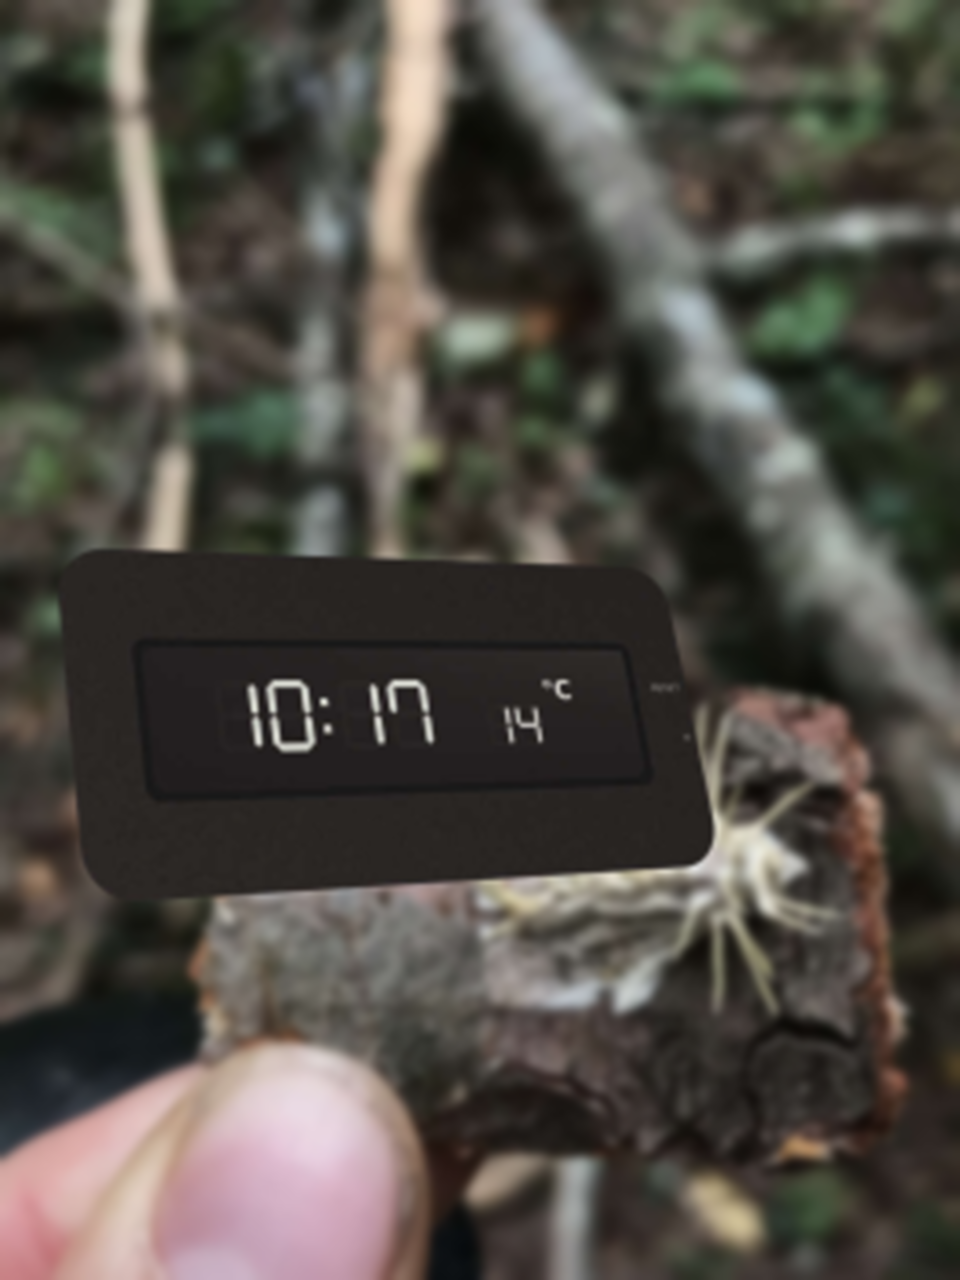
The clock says {"hour": 10, "minute": 17}
